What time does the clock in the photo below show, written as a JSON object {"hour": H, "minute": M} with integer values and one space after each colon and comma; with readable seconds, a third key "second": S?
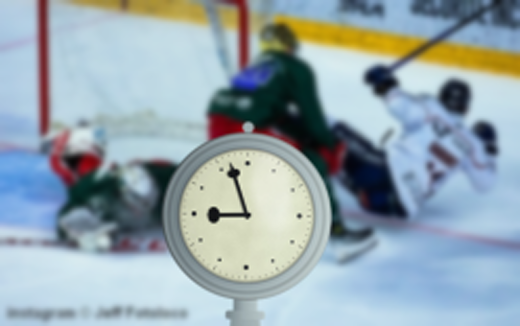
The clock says {"hour": 8, "minute": 57}
